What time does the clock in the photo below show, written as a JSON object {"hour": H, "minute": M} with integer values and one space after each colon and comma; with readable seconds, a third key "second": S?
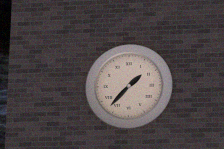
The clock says {"hour": 1, "minute": 37}
